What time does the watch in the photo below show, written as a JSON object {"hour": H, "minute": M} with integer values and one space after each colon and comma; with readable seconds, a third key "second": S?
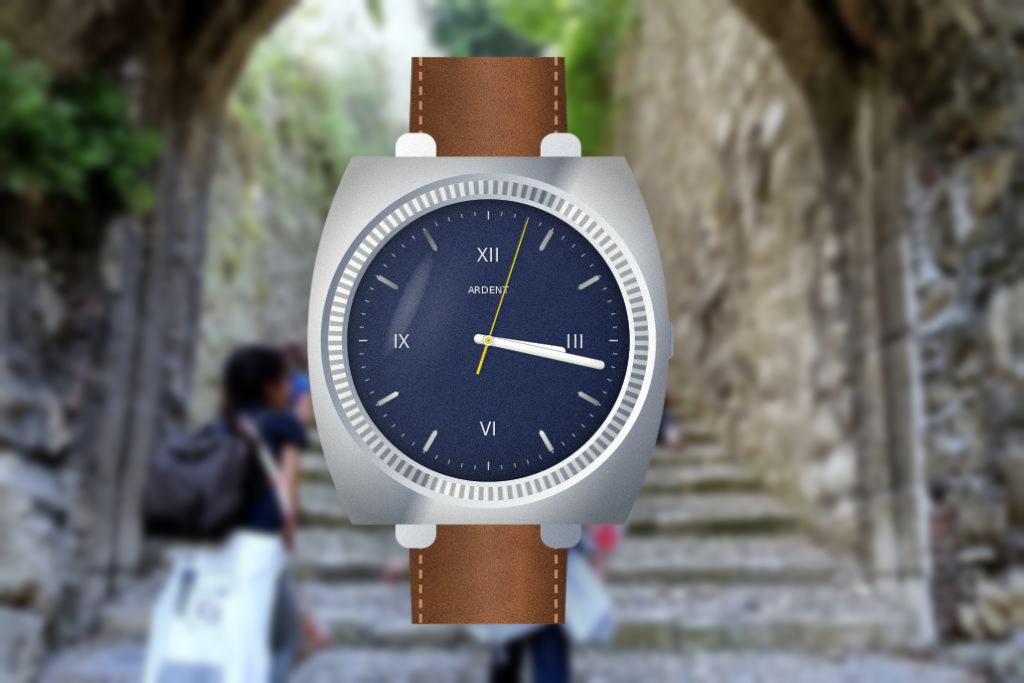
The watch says {"hour": 3, "minute": 17, "second": 3}
